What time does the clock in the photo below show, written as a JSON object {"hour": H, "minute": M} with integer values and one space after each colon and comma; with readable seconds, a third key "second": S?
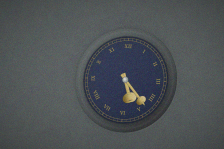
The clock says {"hour": 5, "minute": 23}
